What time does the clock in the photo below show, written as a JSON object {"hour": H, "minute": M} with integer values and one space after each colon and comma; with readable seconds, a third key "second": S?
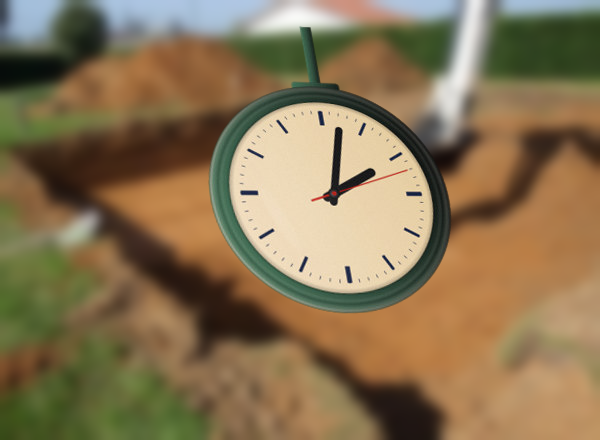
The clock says {"hour": 2, "minute": 2, "second": 12}
